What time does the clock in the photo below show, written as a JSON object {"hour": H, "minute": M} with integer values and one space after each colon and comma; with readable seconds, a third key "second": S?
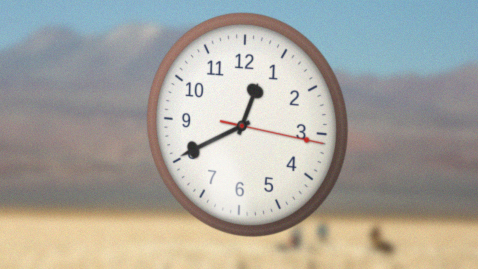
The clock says {"hour": 12, "minute": 40, "second": 16}
